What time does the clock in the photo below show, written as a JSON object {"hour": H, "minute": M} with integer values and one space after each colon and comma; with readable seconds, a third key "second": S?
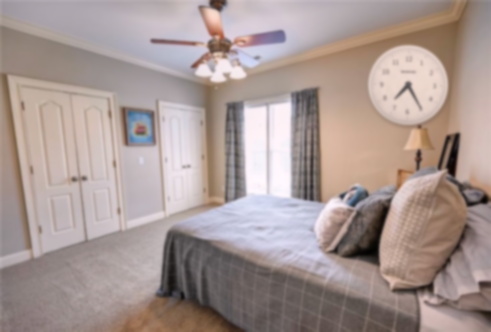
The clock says {"hour": 7, "minute": 25}
